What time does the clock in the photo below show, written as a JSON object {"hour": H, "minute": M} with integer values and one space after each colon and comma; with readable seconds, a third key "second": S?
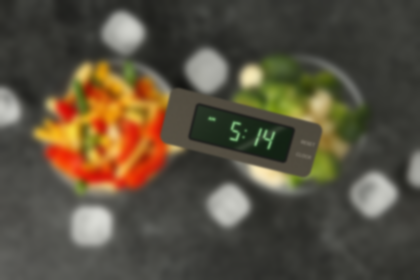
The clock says {"hour": 5, "minute": 14}
